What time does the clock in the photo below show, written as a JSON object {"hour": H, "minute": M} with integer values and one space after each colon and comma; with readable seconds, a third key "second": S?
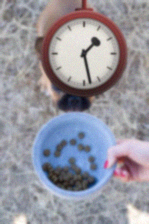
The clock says {"hour": 1, "minute": 28}
